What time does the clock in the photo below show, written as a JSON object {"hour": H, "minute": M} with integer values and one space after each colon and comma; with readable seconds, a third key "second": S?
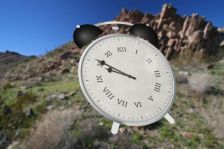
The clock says {"hour": 9, "minute": 51}
